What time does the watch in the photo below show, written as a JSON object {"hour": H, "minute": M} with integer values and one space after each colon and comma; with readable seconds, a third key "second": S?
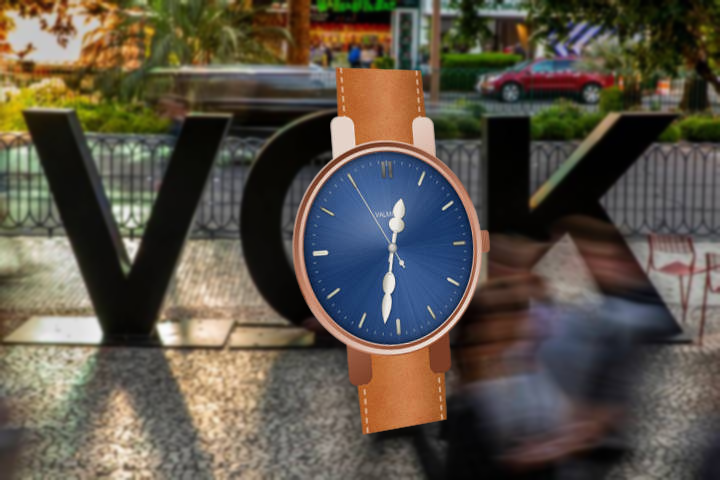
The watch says {"hour": 12, "minute": 31, "second": 55}
